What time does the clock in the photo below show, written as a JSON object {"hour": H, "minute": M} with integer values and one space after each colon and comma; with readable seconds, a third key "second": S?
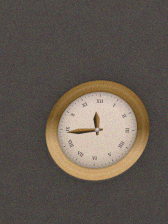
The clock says {"hour": 11, "minute": 44}
